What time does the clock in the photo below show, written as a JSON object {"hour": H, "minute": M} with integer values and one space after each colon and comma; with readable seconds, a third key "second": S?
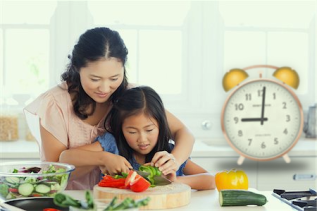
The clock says {"hour": 9, "minute": 1}
